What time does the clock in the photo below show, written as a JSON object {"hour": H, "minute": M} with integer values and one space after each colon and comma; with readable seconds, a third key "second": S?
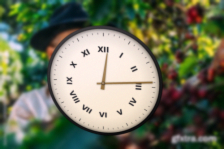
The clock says {"hour": 12, "minute": 14}
